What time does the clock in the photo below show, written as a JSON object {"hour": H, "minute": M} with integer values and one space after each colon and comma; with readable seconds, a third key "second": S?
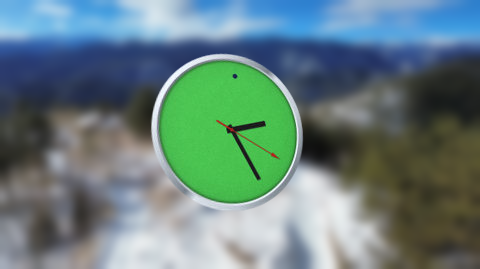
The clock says {"hour": 2, "minute": 24, "second": 19}
